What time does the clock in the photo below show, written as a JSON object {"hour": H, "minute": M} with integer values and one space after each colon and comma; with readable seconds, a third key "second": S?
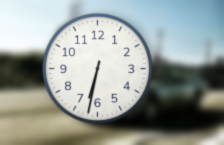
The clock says {"hour": 6, "minute": 32}
